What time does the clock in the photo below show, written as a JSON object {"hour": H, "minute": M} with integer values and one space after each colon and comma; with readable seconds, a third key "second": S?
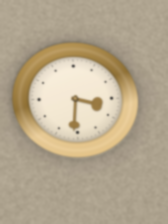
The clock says {"hour": 3, "minute": 31}
